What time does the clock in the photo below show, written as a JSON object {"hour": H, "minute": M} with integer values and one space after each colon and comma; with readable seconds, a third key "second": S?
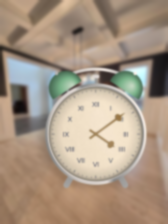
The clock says {"hour": 4, "minute": 9}
